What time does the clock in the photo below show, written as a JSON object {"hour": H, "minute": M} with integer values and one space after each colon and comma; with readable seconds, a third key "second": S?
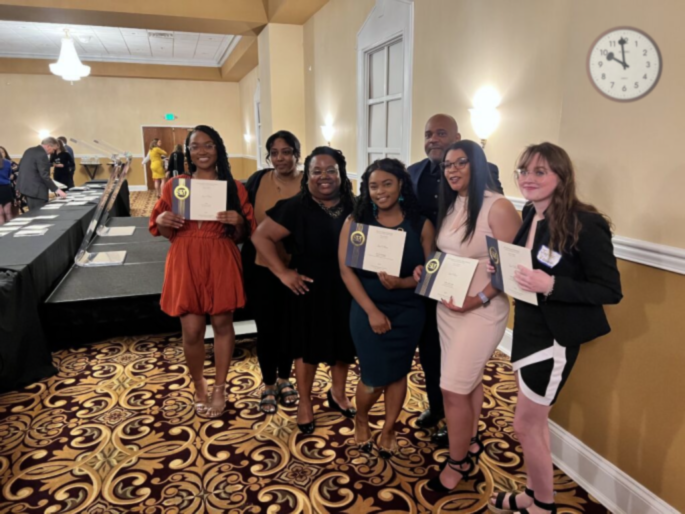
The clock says {"hour": 9, "minute": 59}
